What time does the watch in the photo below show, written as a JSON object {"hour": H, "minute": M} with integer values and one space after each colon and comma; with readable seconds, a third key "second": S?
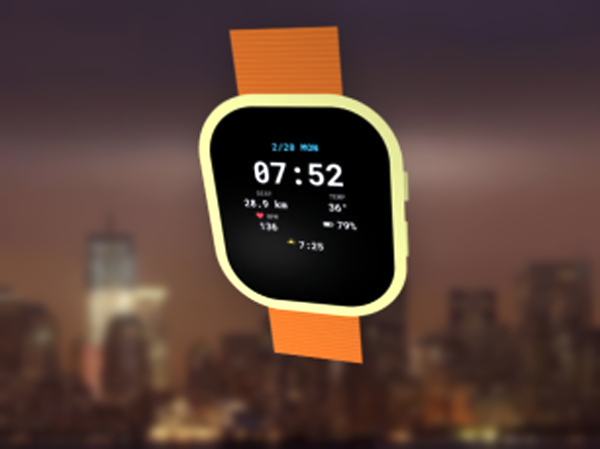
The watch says {"hour": 7, "minute": 52}
